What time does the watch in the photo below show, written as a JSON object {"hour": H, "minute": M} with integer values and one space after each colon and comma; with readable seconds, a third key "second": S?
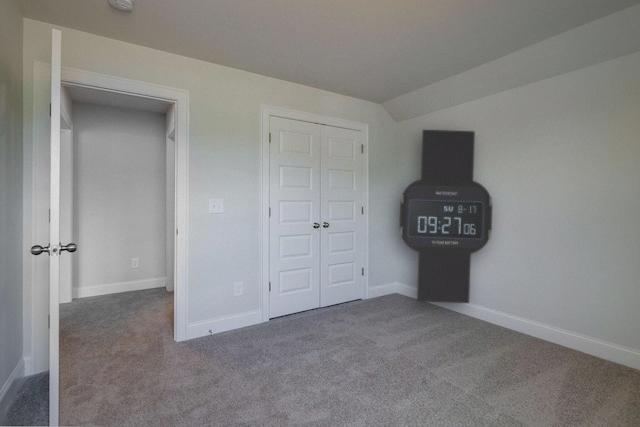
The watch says {"hour": 9, "minute": 27, "second": 6}
